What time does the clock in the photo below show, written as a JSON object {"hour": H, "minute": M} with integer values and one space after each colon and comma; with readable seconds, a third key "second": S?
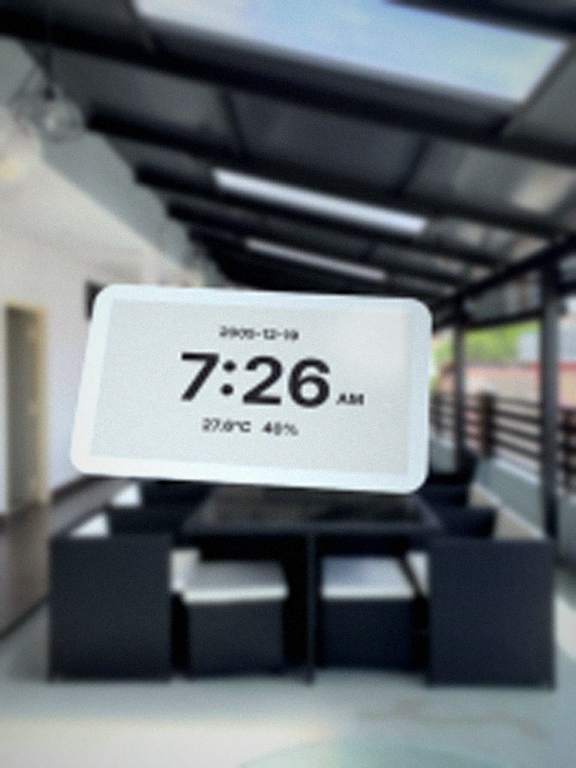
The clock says {"hour": 7, "minute": 26}
